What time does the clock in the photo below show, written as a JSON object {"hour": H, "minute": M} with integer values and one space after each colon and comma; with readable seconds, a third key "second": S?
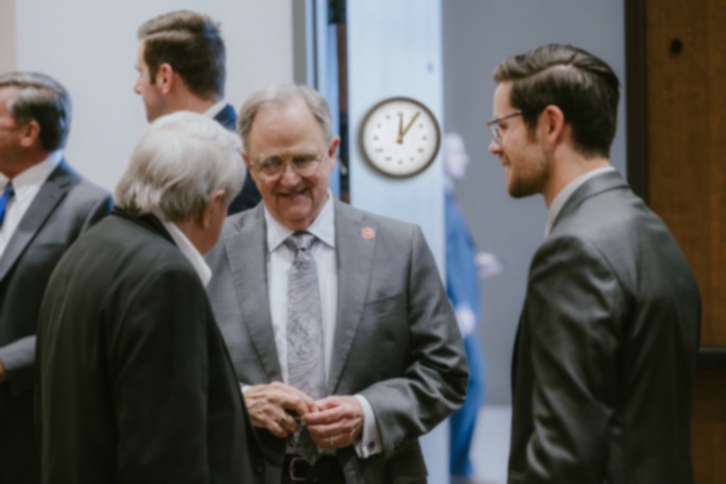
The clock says {"hour": 12, "minute": 6}
